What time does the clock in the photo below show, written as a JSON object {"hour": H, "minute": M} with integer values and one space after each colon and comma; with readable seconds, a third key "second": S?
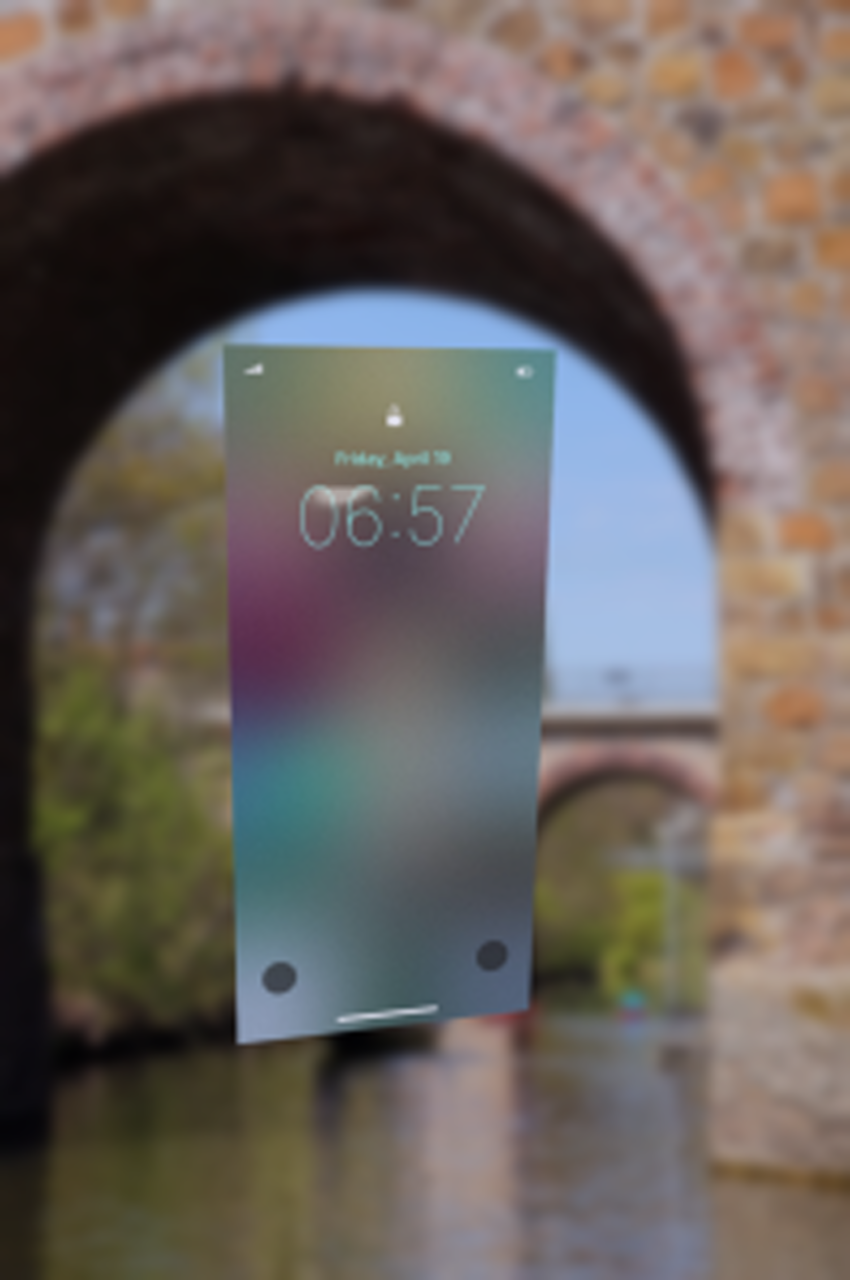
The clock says {"hour": 6, "minute": 57}
